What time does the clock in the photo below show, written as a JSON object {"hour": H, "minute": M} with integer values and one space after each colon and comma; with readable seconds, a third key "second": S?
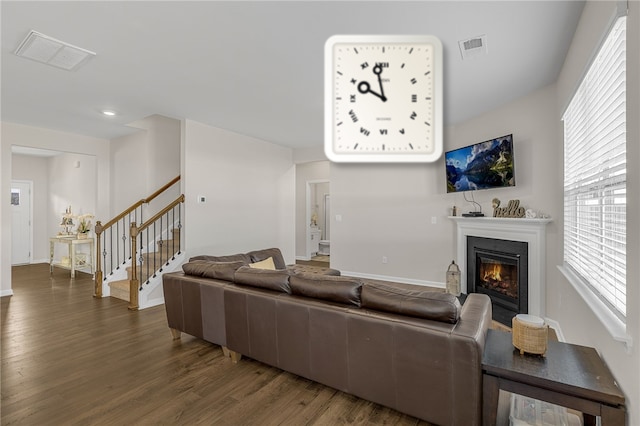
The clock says {"hour": 9, "minute": 58}
